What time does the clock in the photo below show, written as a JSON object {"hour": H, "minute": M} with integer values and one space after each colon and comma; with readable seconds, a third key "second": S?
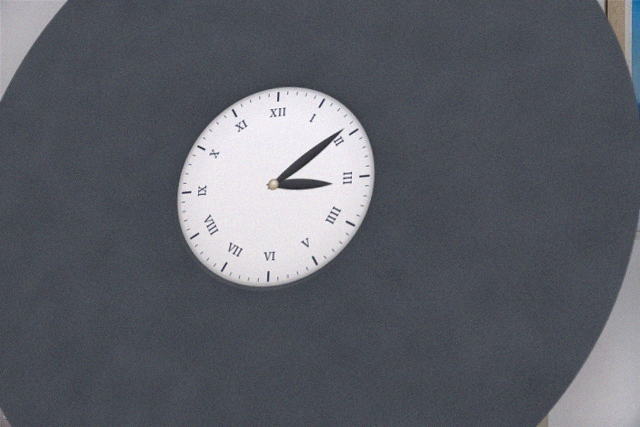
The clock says {"hour": 3, "minute": 9}
